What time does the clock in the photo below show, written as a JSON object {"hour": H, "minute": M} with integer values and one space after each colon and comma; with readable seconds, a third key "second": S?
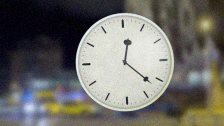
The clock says {"hour": 12, "minute": 22}
